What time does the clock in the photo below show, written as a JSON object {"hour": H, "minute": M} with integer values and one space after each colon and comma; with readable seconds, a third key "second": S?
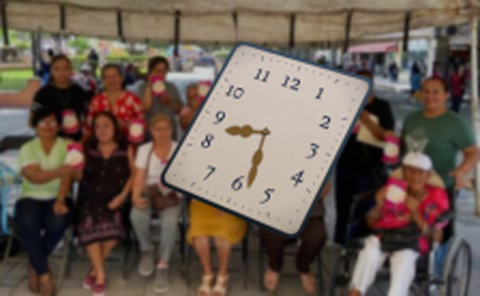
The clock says {"hour": 8, "minute": 28}
